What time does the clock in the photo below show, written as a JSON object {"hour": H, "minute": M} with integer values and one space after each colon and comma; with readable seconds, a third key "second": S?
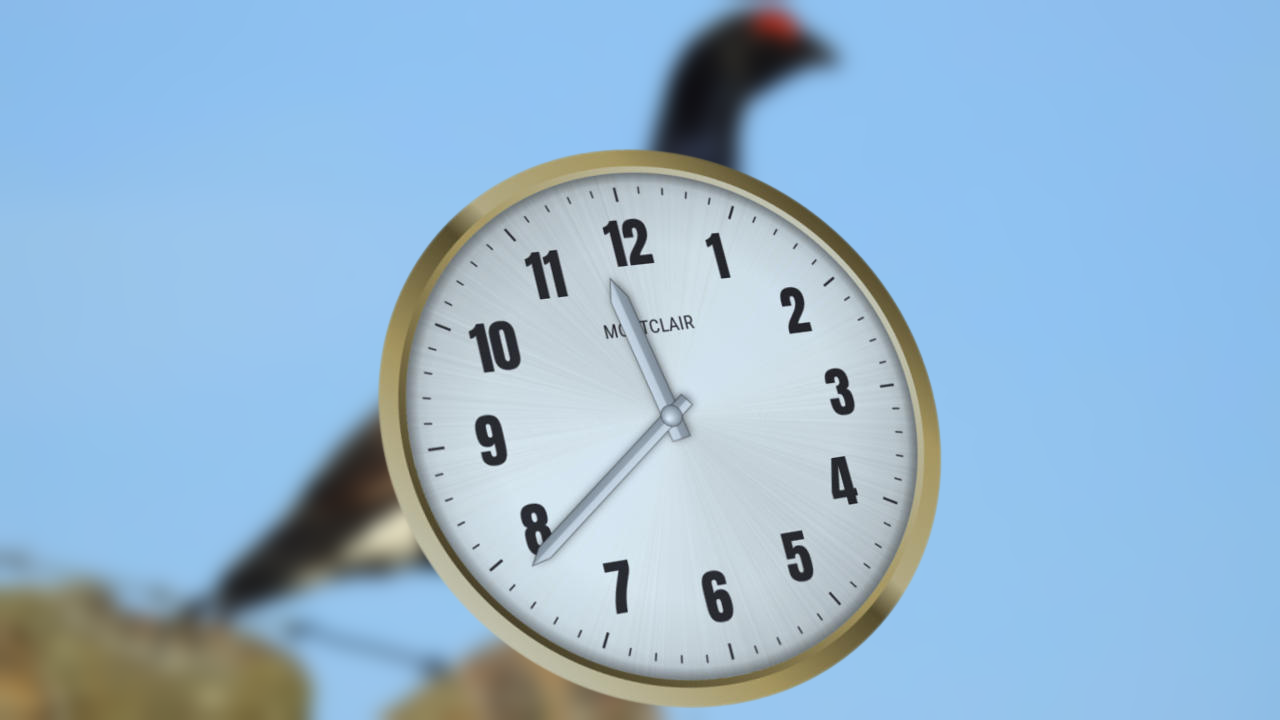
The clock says {"hour": 11, "minute": 39}
